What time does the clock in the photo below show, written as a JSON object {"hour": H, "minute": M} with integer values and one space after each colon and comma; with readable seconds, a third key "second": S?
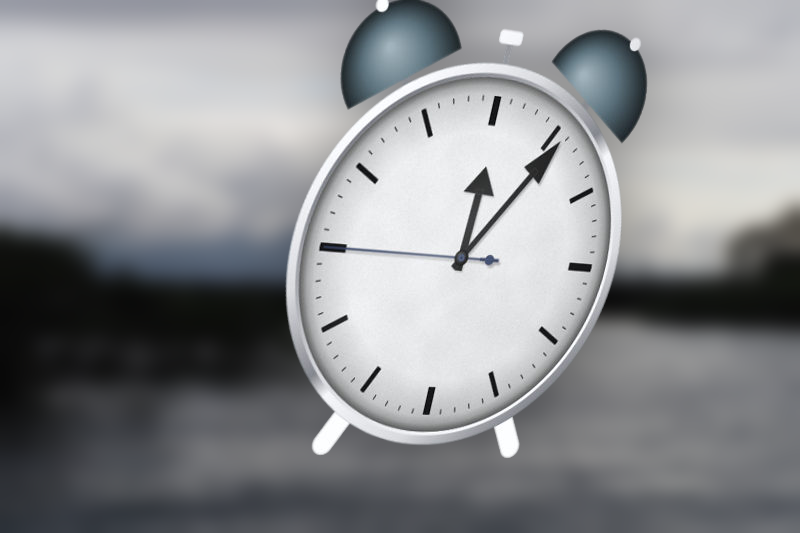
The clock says {"hour": 12, "minute": 5, "second": 45}
